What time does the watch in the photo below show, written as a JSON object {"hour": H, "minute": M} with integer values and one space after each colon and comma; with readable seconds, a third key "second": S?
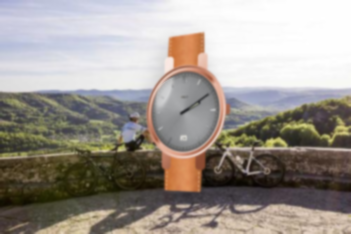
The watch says {"hour": 2, "minute": 10}
